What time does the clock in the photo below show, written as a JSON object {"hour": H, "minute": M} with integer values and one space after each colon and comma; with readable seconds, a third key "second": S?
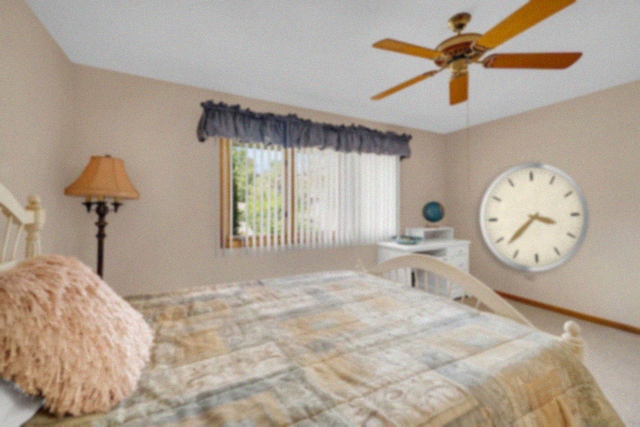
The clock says {"hour": 3, "minute": 38}
